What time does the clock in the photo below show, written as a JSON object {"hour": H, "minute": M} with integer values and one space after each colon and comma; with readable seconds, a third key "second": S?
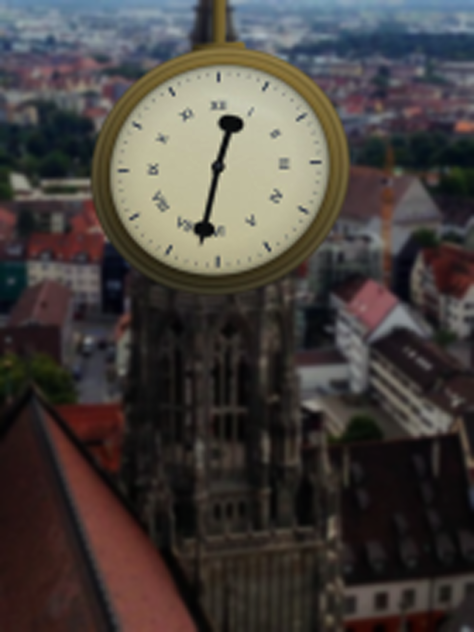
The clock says {"hour": 12, "minute": 32}
